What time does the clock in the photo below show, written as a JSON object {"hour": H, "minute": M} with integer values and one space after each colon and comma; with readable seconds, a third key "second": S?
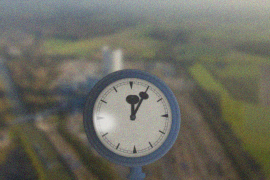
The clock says {"hour": 12, "minute": 5}
